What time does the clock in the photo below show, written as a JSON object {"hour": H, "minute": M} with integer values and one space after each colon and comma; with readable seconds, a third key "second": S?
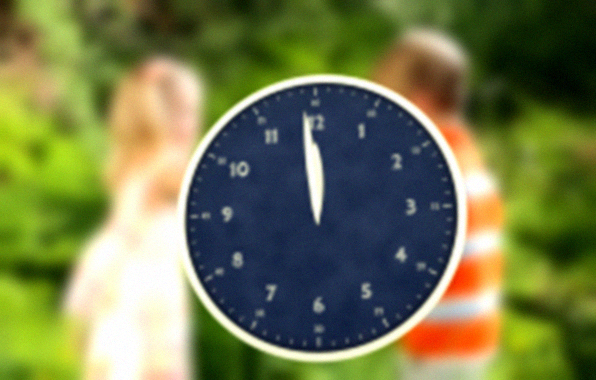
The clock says {"hour": 11, "minute": 59}
